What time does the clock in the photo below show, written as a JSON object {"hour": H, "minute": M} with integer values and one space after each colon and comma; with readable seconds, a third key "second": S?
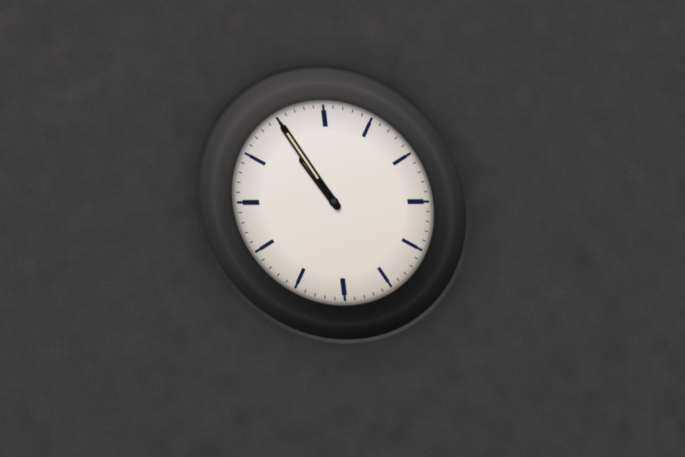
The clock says {"hour": 10, "minute": 55}
